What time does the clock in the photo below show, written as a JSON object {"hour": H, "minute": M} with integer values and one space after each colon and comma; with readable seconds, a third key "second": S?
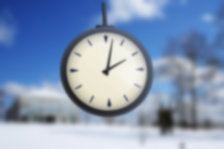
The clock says {"hour": 2, "minute": 2}
